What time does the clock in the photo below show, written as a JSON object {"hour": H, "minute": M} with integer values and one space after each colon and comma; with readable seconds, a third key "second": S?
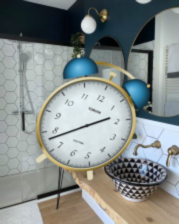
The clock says {"hour": 1, "minute": 38}
